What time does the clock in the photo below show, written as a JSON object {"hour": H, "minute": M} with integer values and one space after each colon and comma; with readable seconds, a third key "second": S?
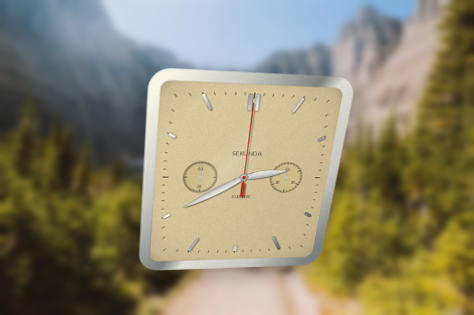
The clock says {"hour": 2, "minute": 40}
